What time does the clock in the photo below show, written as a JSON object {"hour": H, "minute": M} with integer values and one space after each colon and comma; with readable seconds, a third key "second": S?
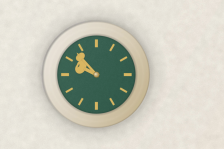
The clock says {"hour": 9, "minute": 53}
